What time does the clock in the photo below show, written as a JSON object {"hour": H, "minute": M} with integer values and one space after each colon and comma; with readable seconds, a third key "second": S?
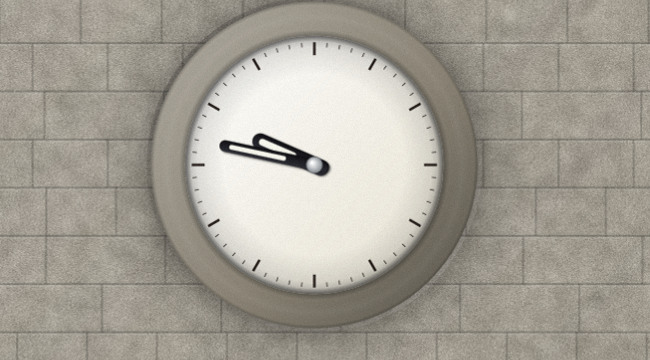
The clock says {"hour": 9, "minute": 47}
